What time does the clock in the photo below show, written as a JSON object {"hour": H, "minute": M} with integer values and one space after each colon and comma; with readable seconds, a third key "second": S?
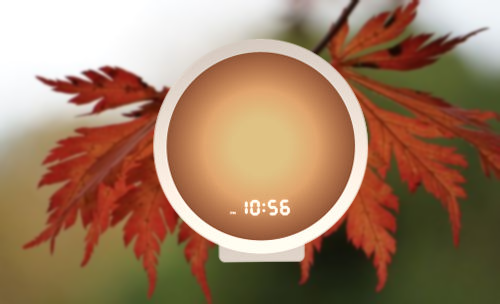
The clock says {"hour": 10, "minute": 56}
